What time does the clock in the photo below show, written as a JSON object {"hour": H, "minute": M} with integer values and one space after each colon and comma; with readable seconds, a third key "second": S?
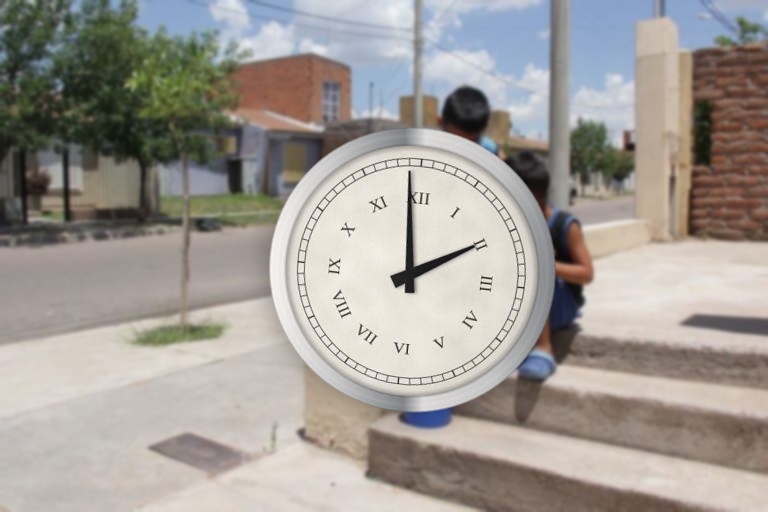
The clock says {"hour": 1, "minute": 59}
